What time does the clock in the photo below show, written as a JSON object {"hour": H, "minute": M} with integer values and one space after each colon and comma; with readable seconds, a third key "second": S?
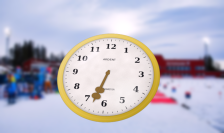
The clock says {"hour": 6, "minute": 33}
